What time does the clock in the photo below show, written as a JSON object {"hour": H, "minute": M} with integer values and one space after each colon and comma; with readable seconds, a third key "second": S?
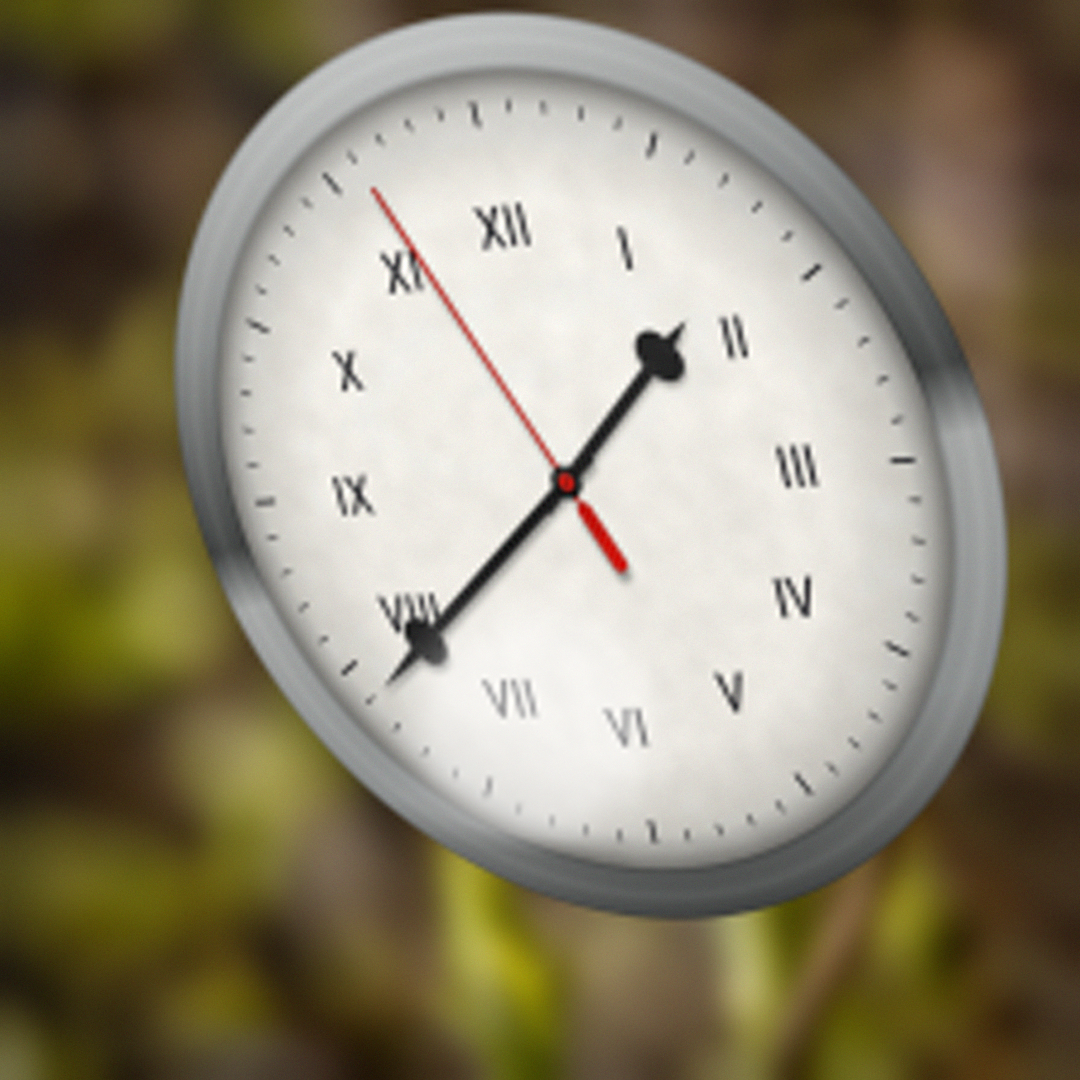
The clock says {"hour": 1, "minute": 38, "second": 56}
